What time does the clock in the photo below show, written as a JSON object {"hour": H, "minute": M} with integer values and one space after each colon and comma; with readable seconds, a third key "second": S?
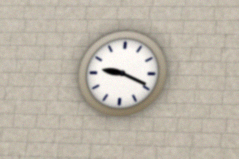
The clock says {"hour": 9, "minute": 19}
